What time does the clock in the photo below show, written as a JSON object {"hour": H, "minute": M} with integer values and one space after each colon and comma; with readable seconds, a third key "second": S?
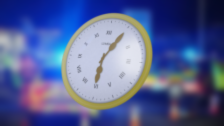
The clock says {"hour": 6, "minute": 5}
